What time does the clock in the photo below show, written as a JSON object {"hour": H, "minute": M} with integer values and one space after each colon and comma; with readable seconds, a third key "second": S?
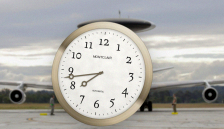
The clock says {"hour": 7, "minute": 43}
